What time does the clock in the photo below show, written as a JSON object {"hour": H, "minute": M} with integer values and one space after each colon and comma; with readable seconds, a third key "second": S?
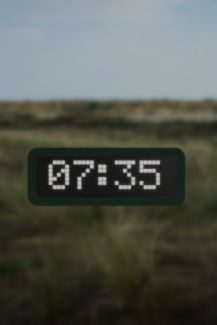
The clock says {"hour": 7, "minute": 35}
